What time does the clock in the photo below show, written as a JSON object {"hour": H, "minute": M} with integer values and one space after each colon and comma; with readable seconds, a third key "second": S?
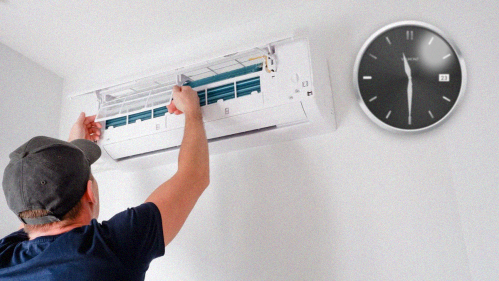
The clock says {"hour": 11, "minute": 30}
